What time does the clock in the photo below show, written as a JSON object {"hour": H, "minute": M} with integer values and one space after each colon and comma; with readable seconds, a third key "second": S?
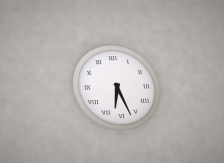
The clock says {"hour": 6, "minute": 27}
